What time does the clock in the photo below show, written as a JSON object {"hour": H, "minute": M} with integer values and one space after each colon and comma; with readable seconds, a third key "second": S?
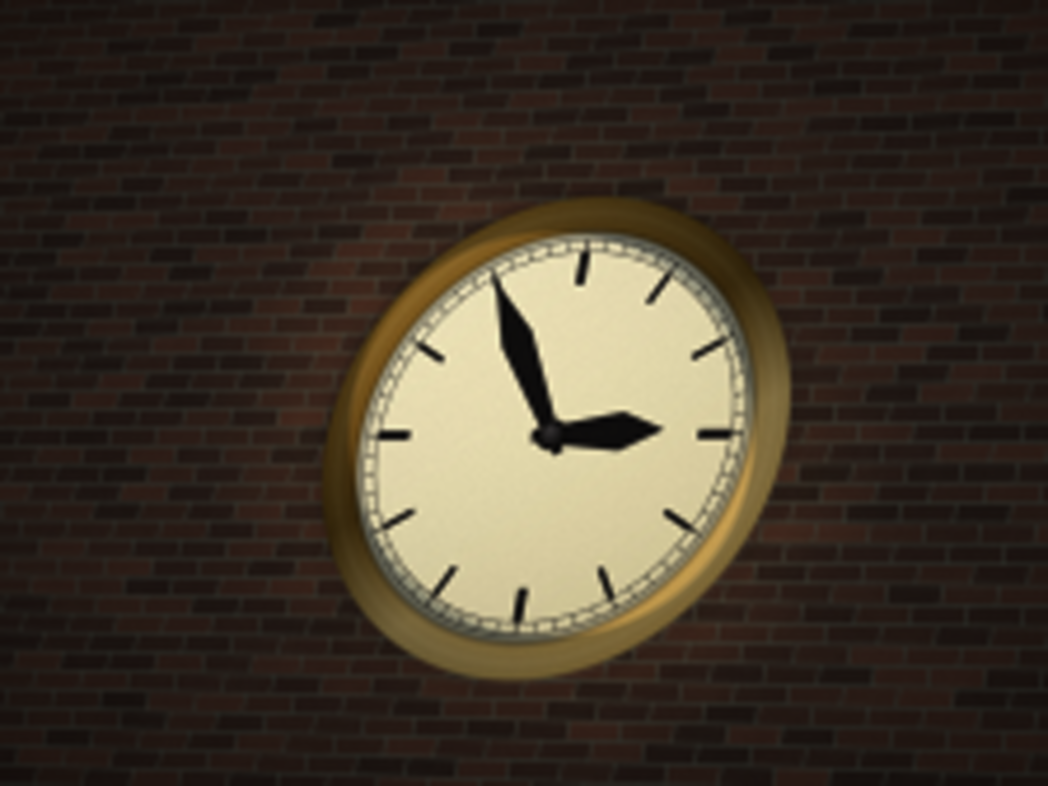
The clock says {"hour": 2, "minute": 55}
